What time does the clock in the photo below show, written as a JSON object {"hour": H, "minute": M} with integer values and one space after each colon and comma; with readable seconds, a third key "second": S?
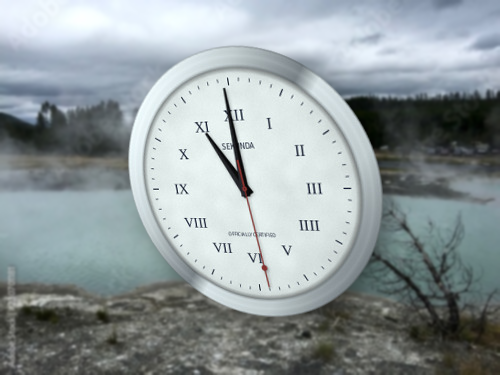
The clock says {"hour": 10, "minute": 59, "second": 29}
